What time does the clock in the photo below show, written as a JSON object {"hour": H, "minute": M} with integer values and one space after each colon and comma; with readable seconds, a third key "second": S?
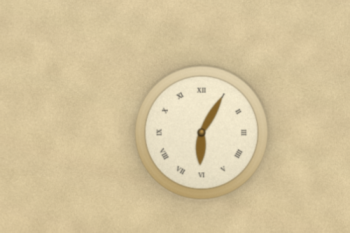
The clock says {"hour": 6, "minute": 5}
